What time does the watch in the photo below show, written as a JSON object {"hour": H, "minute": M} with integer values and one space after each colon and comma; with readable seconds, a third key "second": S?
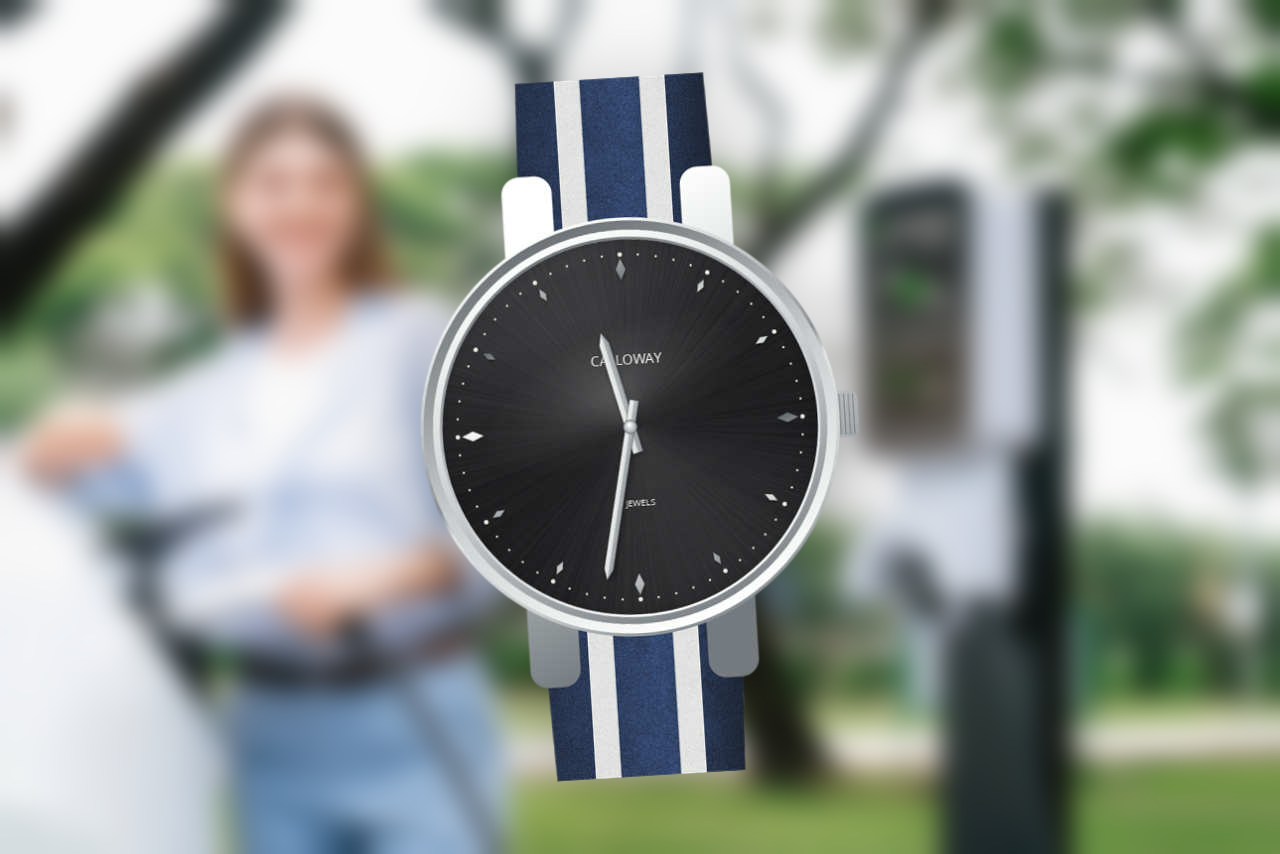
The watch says {"hour": 11, "minute": 32}
